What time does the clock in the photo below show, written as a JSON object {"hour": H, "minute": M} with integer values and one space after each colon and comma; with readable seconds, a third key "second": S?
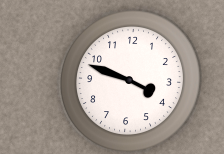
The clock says {"hour": 3, "minute": 48}
